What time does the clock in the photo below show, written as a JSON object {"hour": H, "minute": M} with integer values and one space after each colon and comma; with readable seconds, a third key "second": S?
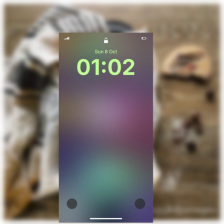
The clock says {"hour": 1, "minute": 2}
